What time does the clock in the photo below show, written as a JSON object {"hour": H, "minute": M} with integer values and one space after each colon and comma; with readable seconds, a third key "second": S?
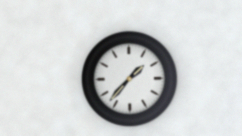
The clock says {"hour": 1, "minute": 37}
